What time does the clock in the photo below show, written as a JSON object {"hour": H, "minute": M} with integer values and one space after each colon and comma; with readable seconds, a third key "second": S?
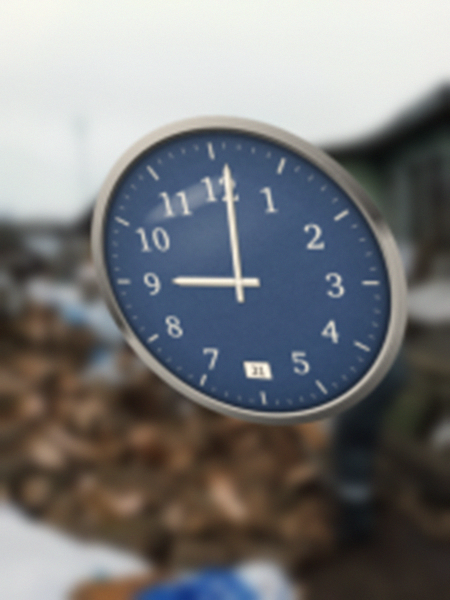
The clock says {"hour": 9, "minute": 1}
